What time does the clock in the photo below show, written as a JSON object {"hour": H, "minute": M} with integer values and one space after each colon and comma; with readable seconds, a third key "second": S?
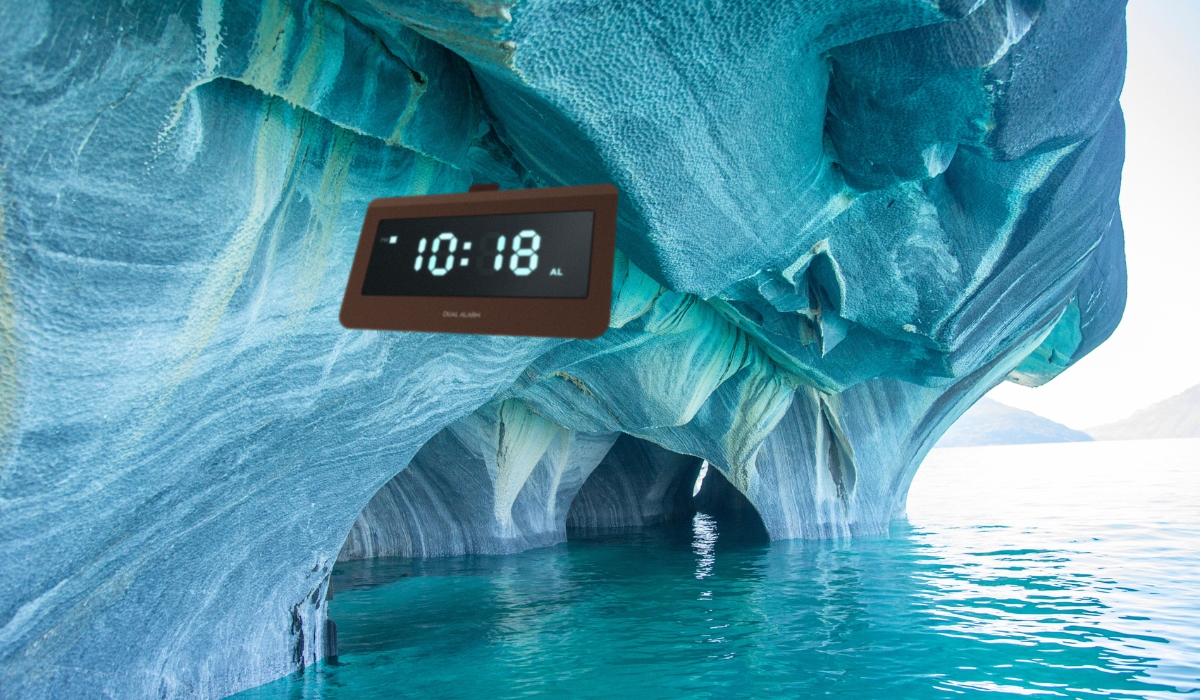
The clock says {"hour": 10, "minute": 18}
